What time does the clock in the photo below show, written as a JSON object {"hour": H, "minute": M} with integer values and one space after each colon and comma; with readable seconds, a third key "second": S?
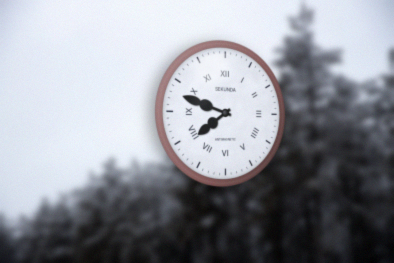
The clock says {"hour": 7, "minute": 48}
